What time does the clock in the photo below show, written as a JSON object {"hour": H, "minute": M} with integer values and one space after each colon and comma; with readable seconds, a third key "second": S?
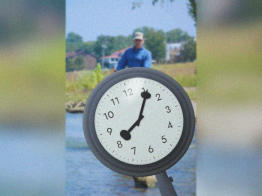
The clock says {"hour": 8, "minute": 6}
